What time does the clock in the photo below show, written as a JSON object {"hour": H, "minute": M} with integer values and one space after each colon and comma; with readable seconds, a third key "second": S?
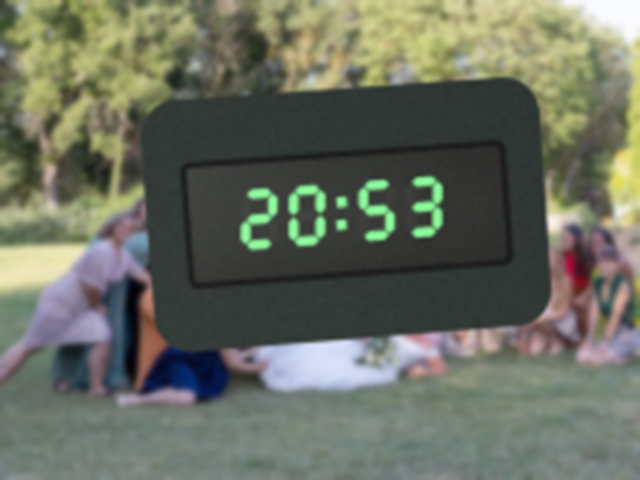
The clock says {"hour": 20, "minute": 53}
